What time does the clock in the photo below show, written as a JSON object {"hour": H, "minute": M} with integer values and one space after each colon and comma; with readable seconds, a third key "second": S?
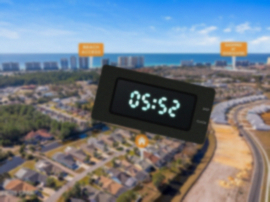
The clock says {"hour": 5, "minute": 52}
